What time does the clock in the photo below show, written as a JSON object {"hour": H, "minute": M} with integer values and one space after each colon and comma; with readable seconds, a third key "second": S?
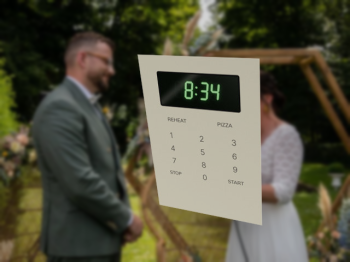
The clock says {"hour": 8, "minute": 34}
